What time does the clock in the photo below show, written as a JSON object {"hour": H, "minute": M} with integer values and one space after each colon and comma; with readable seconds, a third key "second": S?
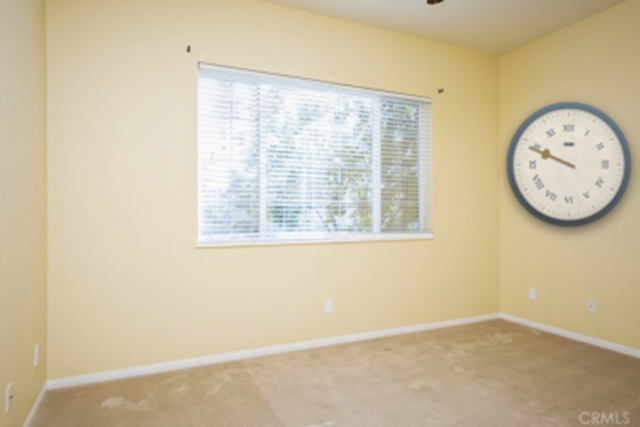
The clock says {"hour": 9, "minute": 49}
